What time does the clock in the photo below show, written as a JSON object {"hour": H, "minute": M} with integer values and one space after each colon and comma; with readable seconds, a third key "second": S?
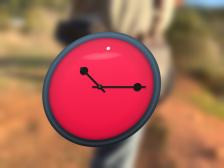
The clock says {"hour": 10, "minute": 14}
